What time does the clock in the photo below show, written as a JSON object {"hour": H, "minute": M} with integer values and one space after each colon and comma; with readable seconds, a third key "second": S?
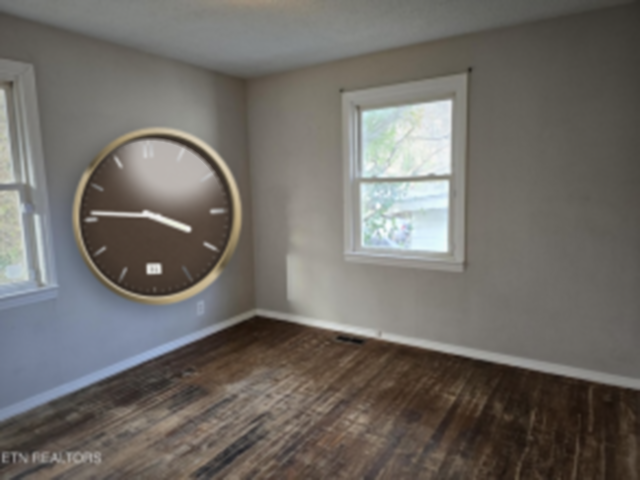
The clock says {"hour": 3, "minute": 46}
